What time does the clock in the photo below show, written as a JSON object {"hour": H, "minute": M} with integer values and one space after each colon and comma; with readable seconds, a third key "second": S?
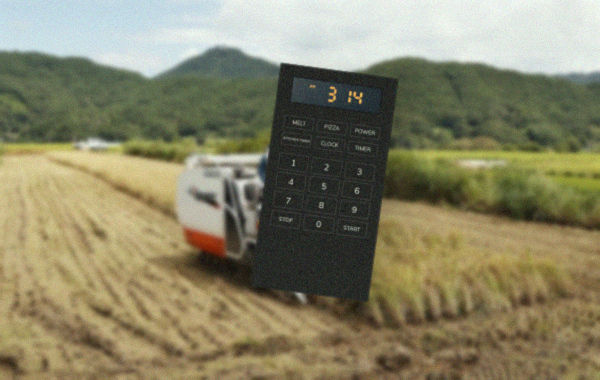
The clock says {"hour": 3, "minute": 14}
